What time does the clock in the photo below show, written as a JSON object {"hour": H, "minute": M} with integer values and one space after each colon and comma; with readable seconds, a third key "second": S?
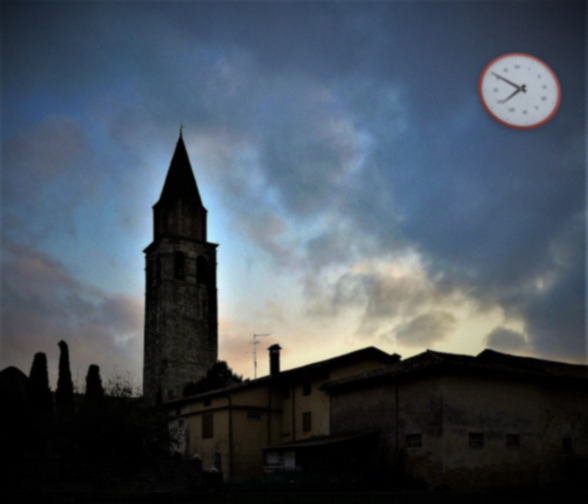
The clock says {"hour": 7, "minute": 51}
